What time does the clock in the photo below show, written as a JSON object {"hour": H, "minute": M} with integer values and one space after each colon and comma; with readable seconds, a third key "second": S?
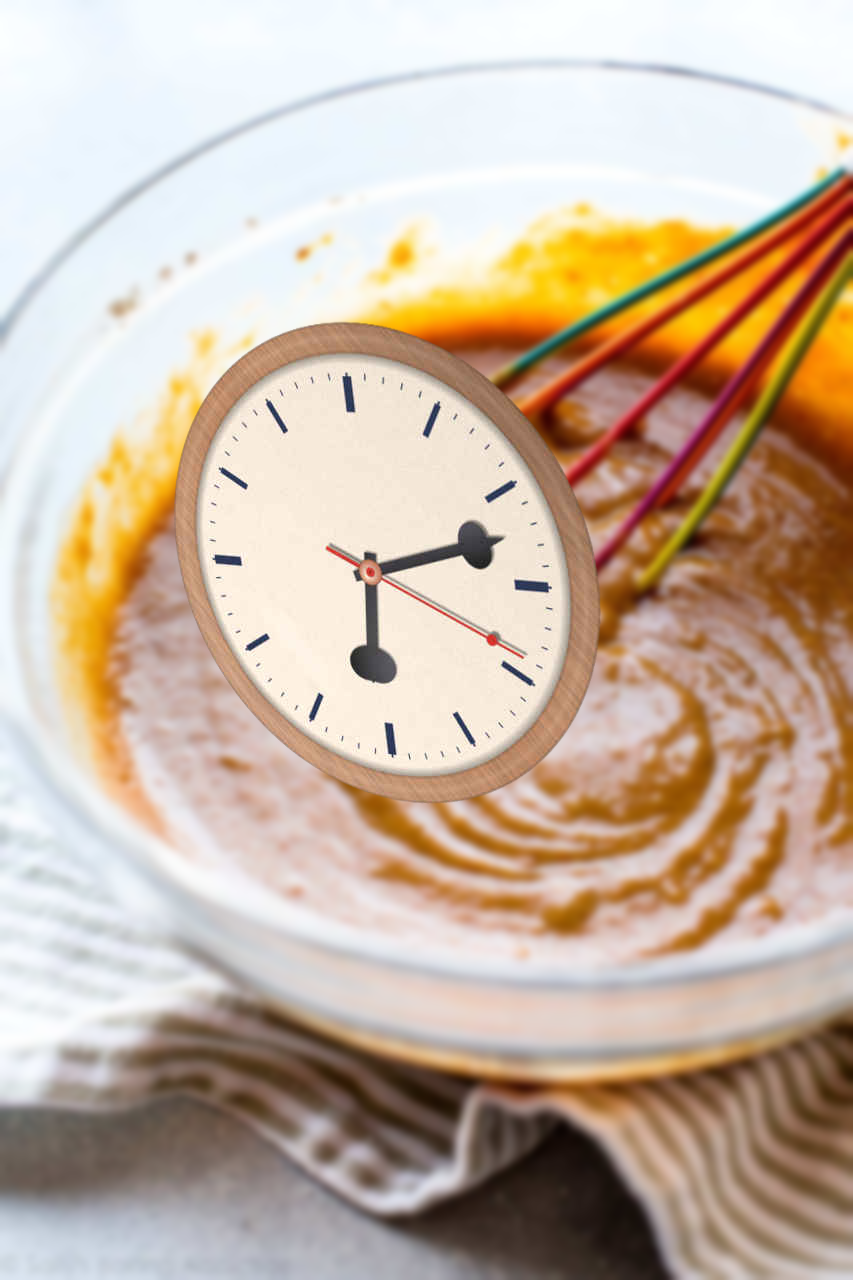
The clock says {"hour": 6, "minute": 12, "second": 19}
